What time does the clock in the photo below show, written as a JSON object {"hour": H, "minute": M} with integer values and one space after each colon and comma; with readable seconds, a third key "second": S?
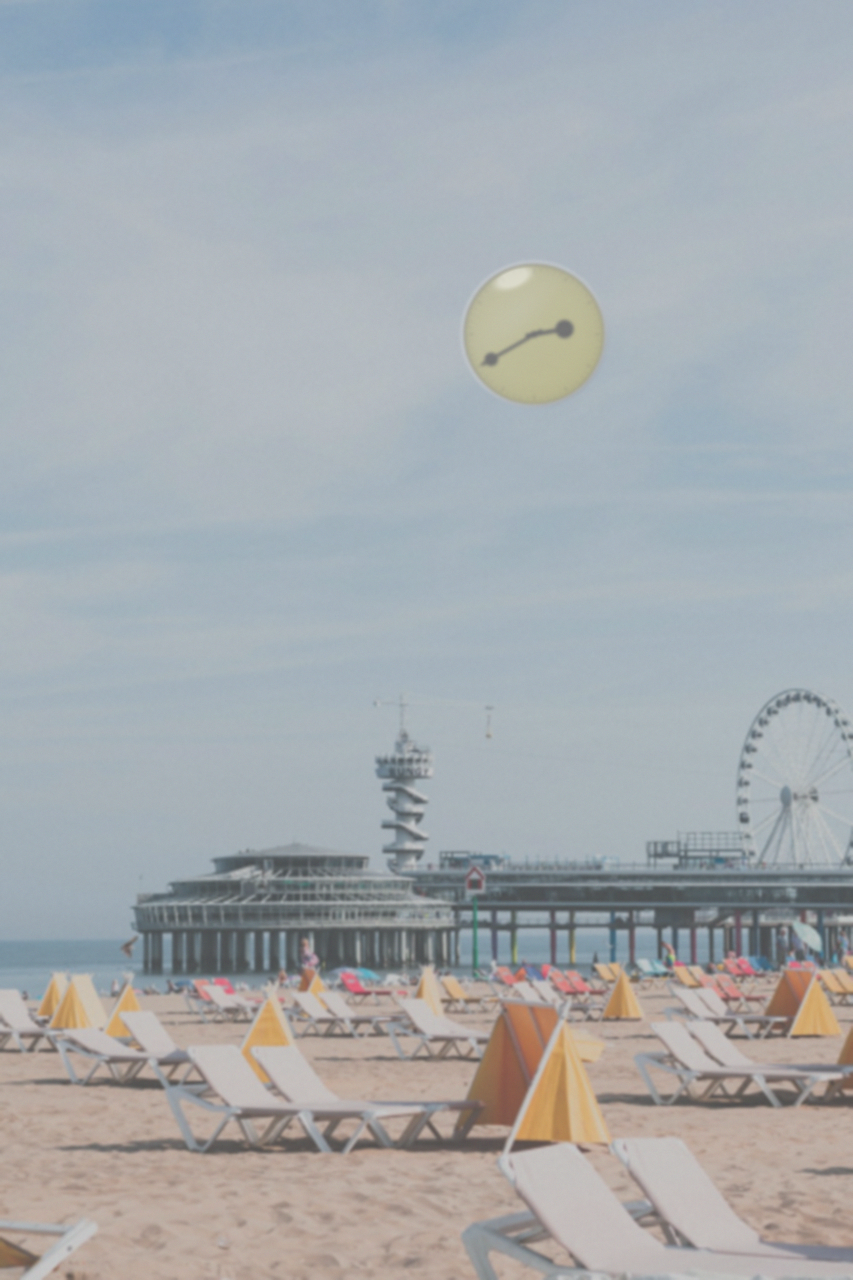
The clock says {"hour": 2, "minute": 40}
